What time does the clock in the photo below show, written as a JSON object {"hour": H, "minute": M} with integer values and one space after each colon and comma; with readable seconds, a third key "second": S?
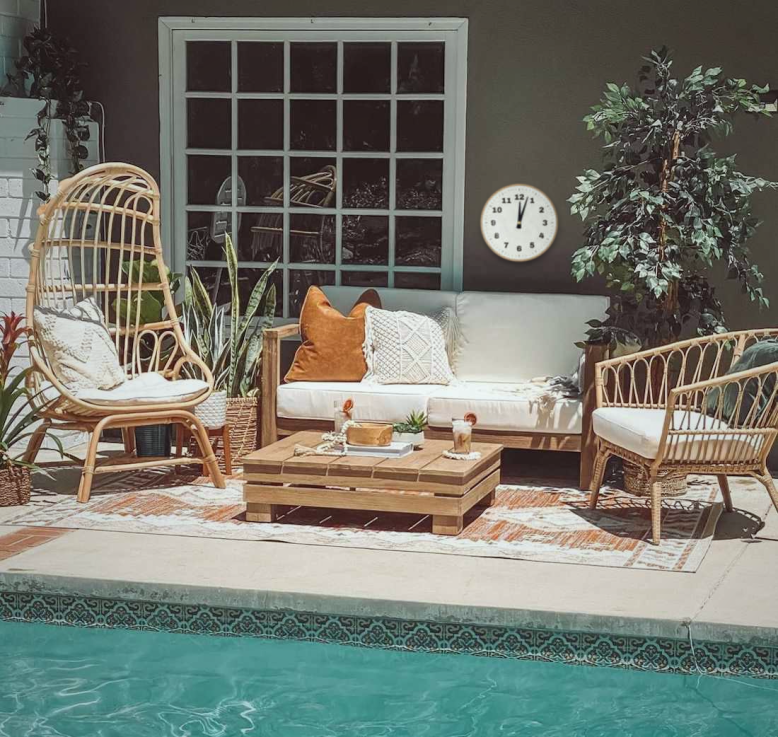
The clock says {"hour": 12, "minute": 3}
